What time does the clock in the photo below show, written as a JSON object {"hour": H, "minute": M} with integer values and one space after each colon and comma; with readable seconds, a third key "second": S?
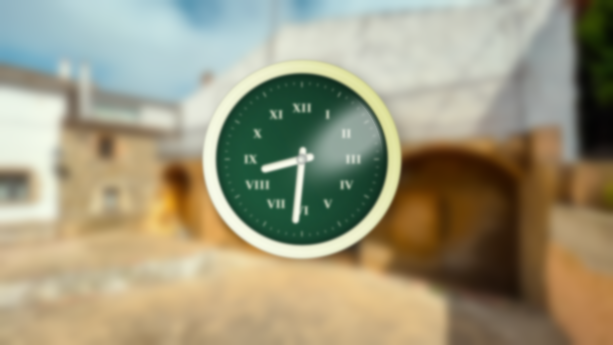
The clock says {"hour": 8, "minute": 31}
